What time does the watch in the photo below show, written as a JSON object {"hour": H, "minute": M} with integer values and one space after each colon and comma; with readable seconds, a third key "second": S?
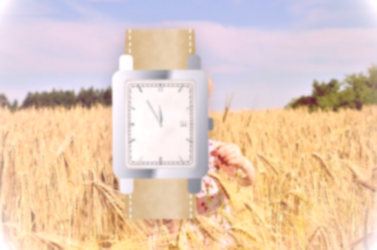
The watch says {"hour": 11, "minute": 55}
